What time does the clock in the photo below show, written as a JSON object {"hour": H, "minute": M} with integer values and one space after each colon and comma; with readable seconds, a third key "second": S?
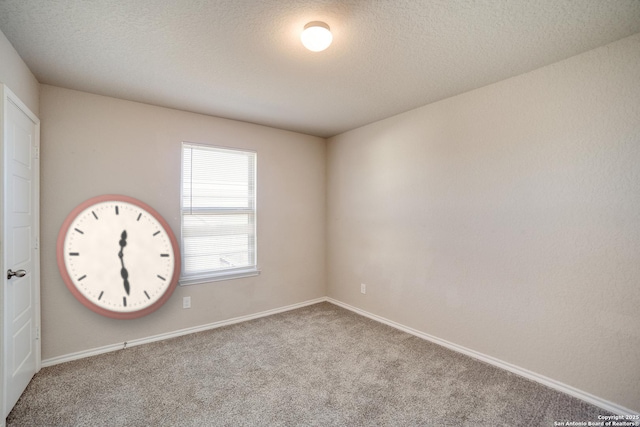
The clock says {"hour": 12, "minute": 29}
